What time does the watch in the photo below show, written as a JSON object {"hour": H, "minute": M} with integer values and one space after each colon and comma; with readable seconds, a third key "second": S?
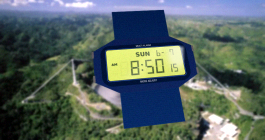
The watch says {"hour": 8, "minute": 50, "second": 15}
